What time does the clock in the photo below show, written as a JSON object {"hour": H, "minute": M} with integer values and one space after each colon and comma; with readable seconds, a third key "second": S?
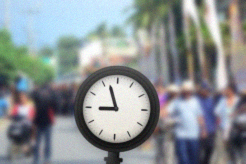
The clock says {"hour": 8, "minute": 57}
